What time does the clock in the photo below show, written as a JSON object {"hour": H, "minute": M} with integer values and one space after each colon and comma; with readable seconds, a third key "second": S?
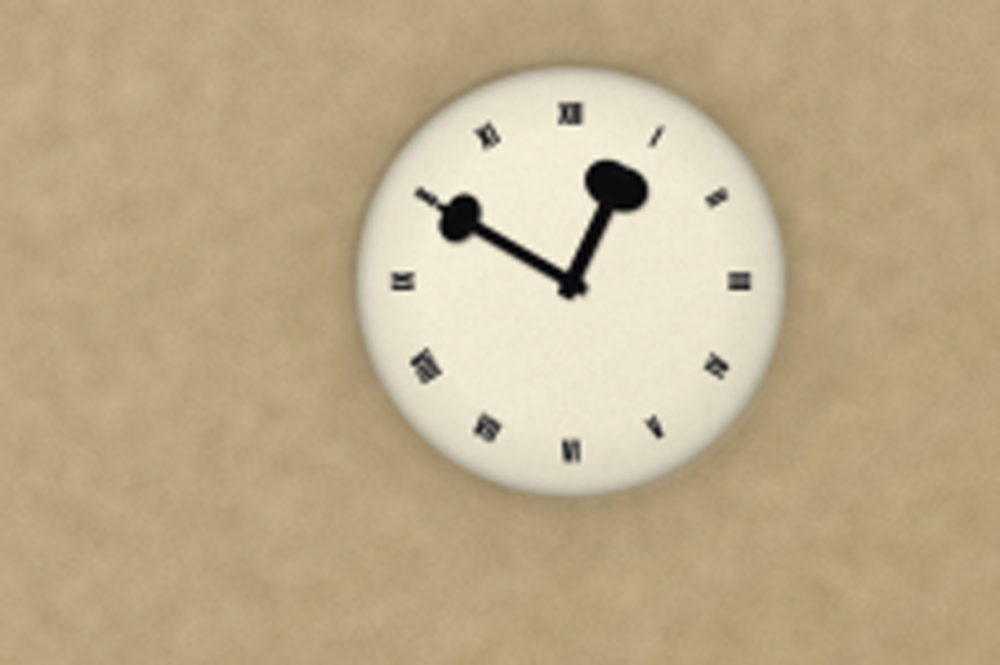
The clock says {"hour": 12, "minute": 50}
